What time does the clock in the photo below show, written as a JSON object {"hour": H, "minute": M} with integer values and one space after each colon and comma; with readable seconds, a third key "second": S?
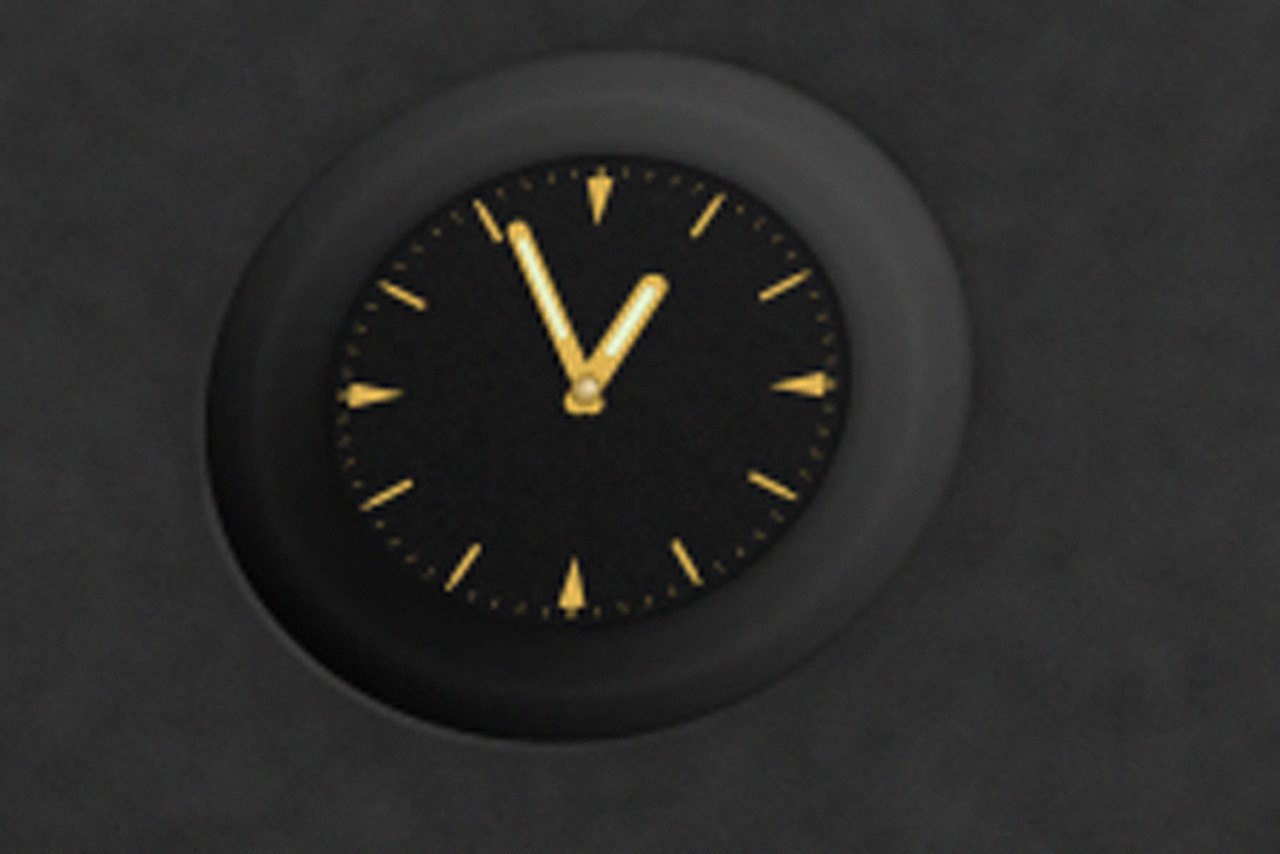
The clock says {"hour": 12, "minute": 56}
